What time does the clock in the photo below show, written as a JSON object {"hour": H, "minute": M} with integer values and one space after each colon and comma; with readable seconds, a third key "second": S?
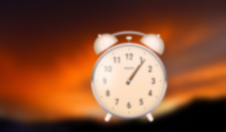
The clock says {"hour": 1, "minute": 6}
